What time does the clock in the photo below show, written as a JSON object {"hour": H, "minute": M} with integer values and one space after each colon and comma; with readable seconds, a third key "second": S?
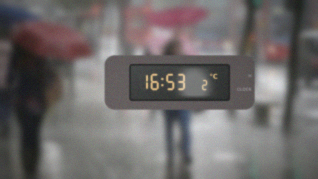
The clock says {"hour": 16, "minute": 53}
